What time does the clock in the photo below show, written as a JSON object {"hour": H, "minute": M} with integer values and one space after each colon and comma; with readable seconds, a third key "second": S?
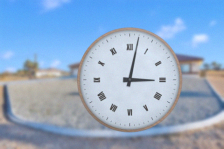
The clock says {"hour": 3, "minute": 2}
